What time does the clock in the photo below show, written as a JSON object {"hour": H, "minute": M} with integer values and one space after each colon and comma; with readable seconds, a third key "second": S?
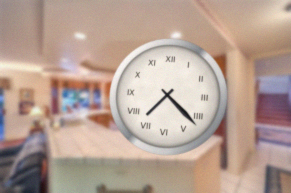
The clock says {"hour": 7, "minute": 22}
